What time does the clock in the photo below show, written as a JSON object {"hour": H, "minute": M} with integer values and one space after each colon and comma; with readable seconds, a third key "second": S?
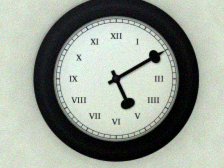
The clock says {"hour": 5, "minute": 10}
